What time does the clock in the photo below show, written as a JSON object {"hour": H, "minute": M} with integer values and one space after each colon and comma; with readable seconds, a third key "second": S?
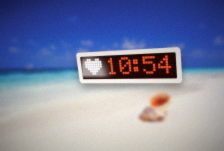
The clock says {"hour": 10, "minute": 54}
